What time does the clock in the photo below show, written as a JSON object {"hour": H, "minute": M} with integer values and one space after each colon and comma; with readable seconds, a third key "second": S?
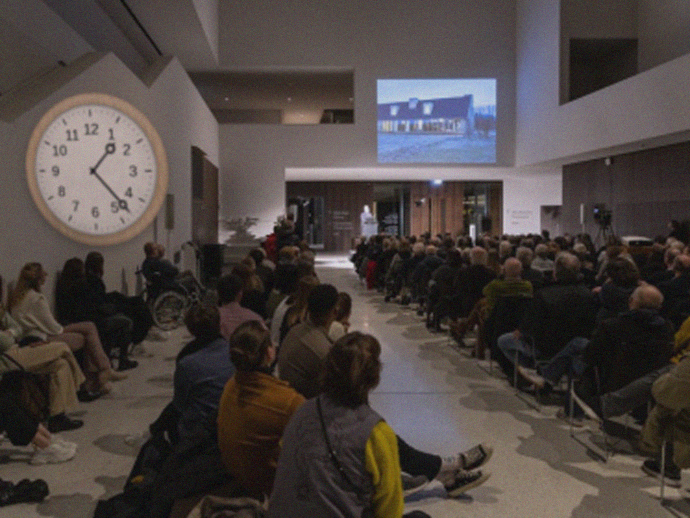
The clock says {"hour": 1, "minute": 23}
